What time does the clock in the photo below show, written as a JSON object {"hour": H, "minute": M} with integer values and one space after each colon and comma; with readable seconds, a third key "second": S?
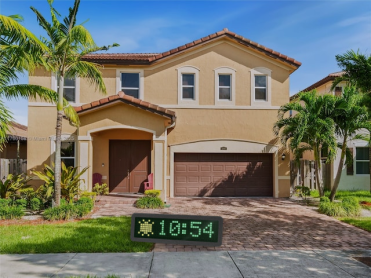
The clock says {"hour": 10, "minute": 54}
